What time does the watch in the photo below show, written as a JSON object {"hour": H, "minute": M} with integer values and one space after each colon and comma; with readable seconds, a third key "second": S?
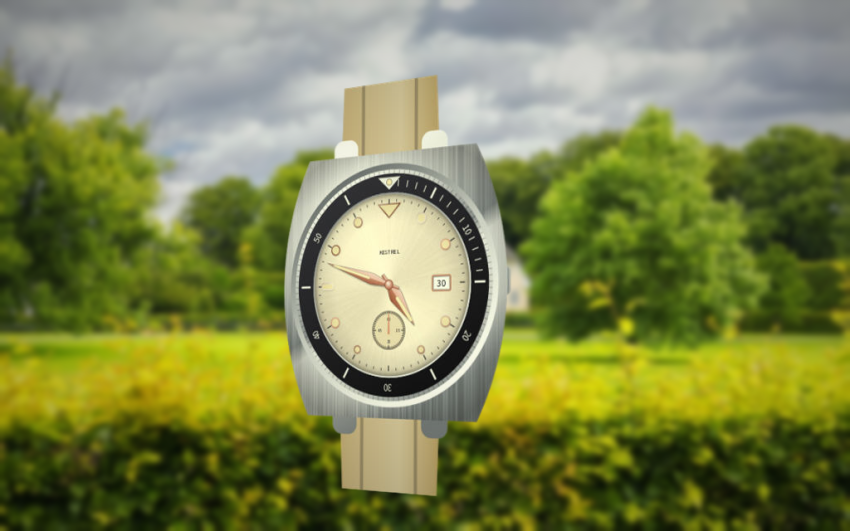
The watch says {"hour": 4, "minute": 48}
